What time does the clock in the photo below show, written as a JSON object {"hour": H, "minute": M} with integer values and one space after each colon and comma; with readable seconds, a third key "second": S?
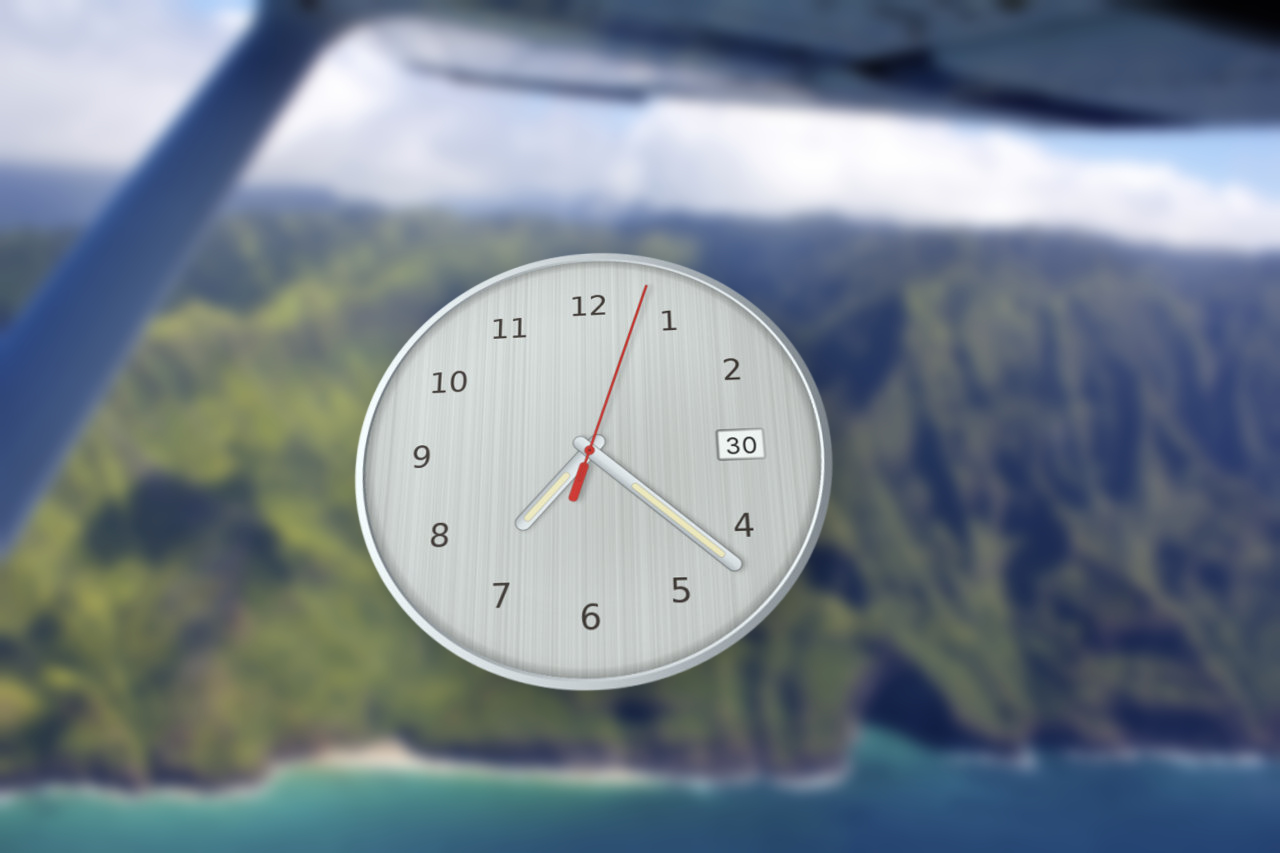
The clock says {"hour": 7, "minute": 22, "second": 3}
